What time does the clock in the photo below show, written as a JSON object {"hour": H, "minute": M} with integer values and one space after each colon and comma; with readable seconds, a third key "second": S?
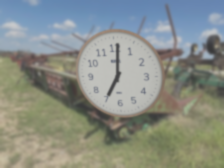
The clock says {"hour": 7, "minute": 1}
